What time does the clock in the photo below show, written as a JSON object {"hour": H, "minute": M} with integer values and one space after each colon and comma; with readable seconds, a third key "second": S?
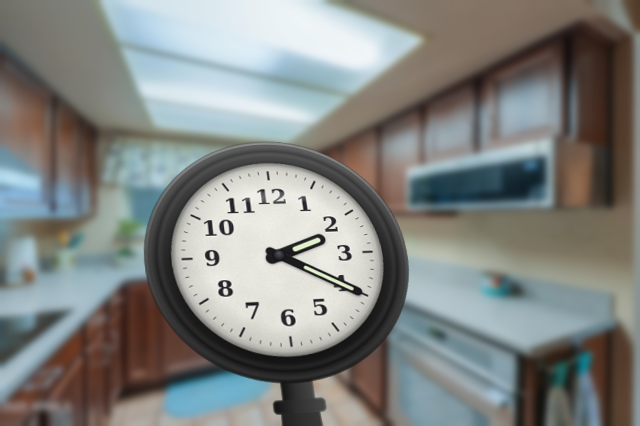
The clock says {"hour": 2, "minute": 20}
